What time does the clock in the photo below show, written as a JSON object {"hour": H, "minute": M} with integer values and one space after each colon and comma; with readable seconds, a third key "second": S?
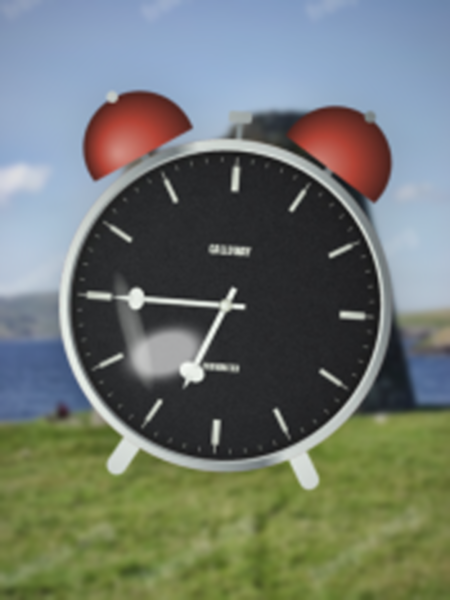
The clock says {"hour": 6, "minute": 45}
